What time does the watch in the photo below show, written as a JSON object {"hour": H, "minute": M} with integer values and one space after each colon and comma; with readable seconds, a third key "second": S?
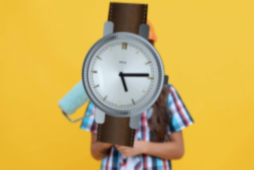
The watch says {"hour": 5, "minute": 14}
